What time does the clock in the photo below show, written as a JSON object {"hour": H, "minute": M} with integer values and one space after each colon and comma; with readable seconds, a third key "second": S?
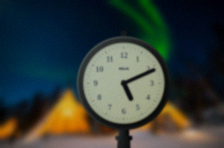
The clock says {"hour": 5, "minute": 11}
